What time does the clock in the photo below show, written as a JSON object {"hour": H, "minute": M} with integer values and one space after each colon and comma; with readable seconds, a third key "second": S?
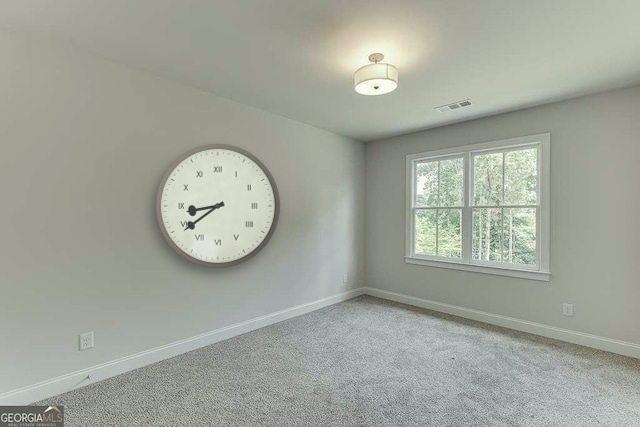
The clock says {"hour": 8, "minute": 39}
